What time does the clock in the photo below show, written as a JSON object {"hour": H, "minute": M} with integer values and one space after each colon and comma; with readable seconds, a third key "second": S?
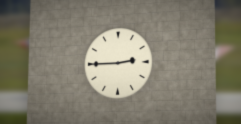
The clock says {"hour": 2, "minute": 45}
